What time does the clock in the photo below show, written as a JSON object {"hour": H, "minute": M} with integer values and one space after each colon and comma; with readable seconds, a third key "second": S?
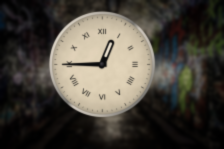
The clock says {"hour": 12, "minute": 45}
